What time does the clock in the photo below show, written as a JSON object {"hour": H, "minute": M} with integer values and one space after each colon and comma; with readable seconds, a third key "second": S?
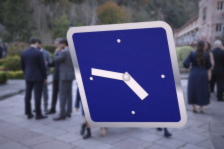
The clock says {"hour": 4, "minute": 47}
